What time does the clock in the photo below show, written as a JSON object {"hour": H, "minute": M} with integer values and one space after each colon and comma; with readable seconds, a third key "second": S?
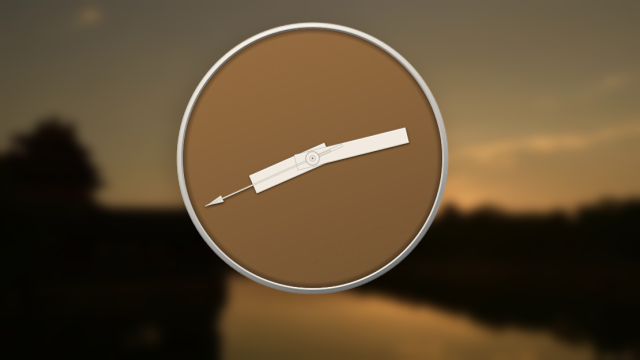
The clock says {"hour": 8, "minute": 12, "second": 41}
